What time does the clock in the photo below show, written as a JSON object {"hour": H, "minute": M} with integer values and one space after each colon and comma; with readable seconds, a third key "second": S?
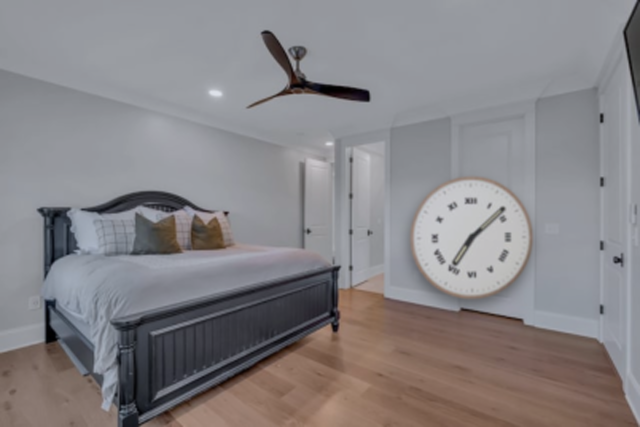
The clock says {"hour": 7, "minute": 8}
